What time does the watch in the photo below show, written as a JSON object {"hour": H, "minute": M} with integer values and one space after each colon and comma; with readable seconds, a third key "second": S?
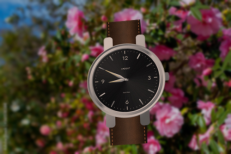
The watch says {"hour": 8, "minute": 50}
